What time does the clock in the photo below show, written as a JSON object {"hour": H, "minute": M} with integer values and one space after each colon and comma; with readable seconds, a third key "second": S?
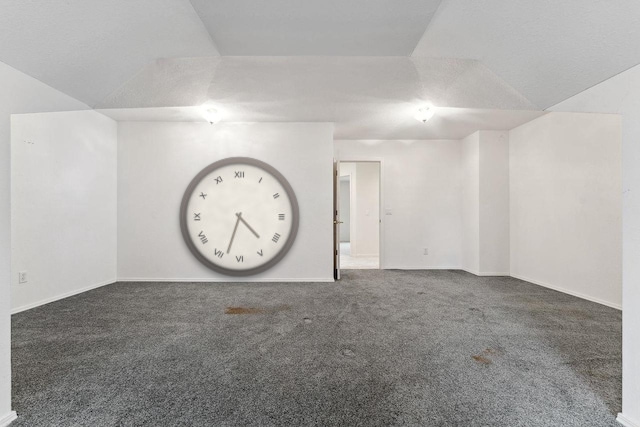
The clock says {"hour": 4, "minute": 33}
